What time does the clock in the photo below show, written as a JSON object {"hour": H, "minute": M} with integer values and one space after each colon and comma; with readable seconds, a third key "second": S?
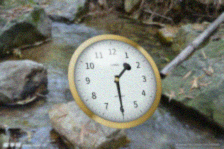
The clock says {"hour": 1, "minute": 30}
